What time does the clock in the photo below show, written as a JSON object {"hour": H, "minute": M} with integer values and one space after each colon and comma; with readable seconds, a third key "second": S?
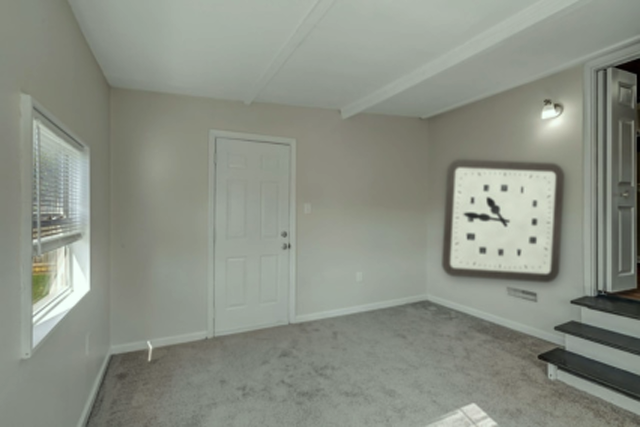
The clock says {"hour": 10, "minute": 46}
